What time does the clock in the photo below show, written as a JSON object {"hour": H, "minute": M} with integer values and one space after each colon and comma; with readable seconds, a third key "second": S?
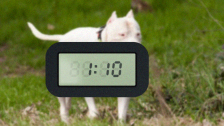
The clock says {"hour": 1, "minute": 10}
